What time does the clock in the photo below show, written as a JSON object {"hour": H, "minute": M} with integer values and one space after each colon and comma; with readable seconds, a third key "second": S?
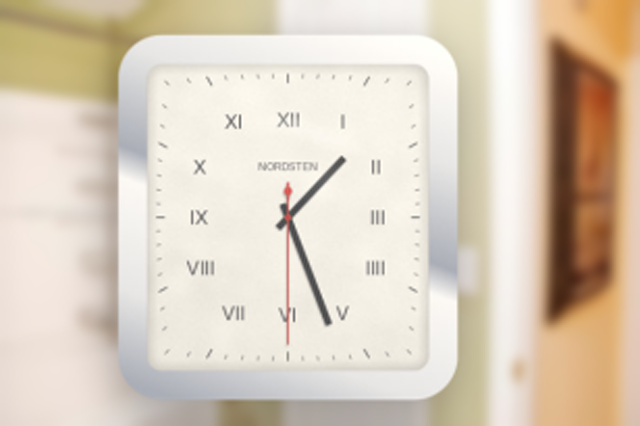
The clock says {"hour": 1, "minute": 26, "second": 30}
